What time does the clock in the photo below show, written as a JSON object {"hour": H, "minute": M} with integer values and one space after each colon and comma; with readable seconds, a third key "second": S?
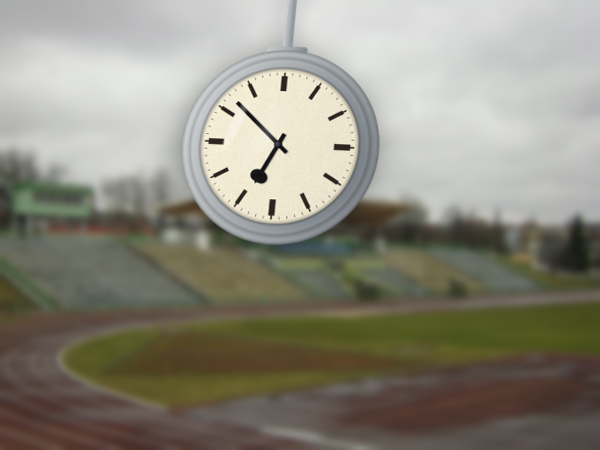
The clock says {"hour": 6, "minute": 52}
